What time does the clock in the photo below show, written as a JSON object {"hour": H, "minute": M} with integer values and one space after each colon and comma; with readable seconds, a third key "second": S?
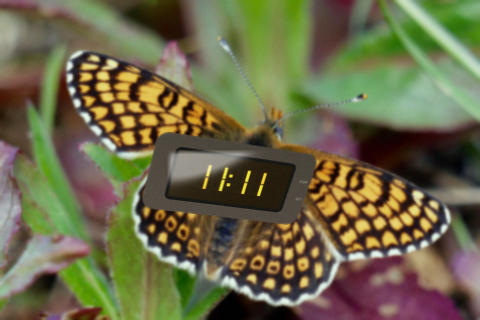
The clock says {"hour": 11, "minute": 11}
